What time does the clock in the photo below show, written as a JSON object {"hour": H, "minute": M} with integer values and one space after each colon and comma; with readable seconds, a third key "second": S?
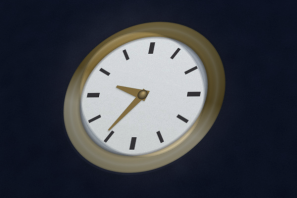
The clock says {"hour": 9, "minute": 36}
